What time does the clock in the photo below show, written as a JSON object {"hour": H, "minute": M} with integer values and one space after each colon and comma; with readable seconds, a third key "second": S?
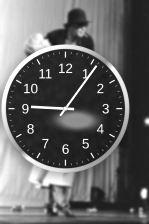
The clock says {"hour": 9, "minute": 6}
